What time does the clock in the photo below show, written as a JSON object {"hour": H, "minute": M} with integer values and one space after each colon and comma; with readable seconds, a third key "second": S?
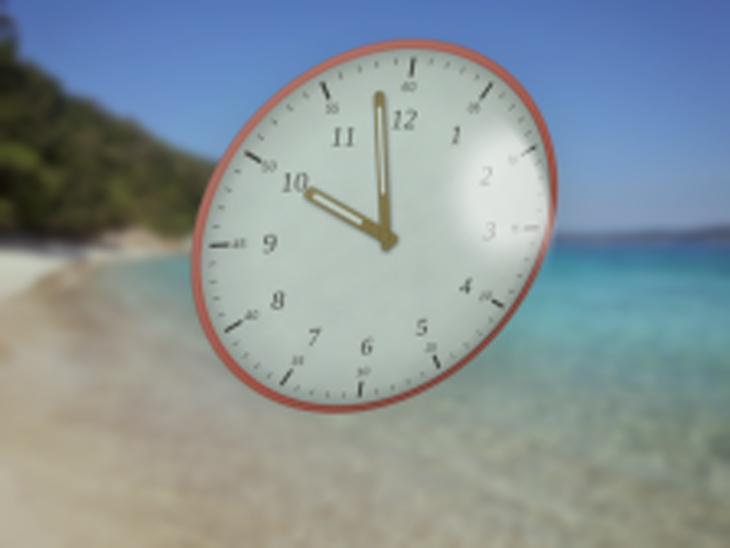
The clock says {"hour": 9, "minute": 58}
